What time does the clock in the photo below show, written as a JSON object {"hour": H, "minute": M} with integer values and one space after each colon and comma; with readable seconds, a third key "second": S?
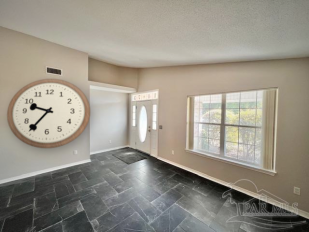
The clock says {"hour": 9, "minute": 36}
